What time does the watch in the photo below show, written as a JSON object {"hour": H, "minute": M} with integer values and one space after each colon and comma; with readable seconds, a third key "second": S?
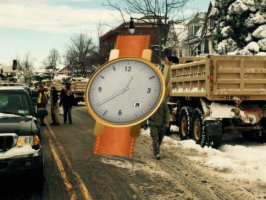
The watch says {"hour": 12, "minute": 39}
